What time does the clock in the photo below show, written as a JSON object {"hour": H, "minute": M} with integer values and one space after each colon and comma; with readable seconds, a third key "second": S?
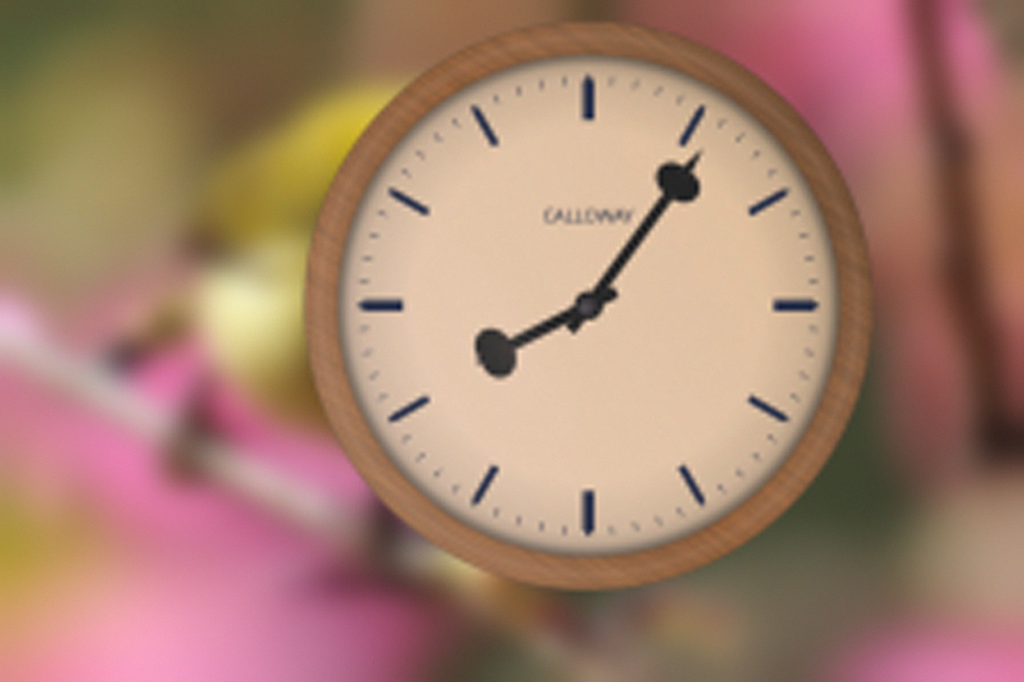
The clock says {"hour": 8, "minute": 6}
